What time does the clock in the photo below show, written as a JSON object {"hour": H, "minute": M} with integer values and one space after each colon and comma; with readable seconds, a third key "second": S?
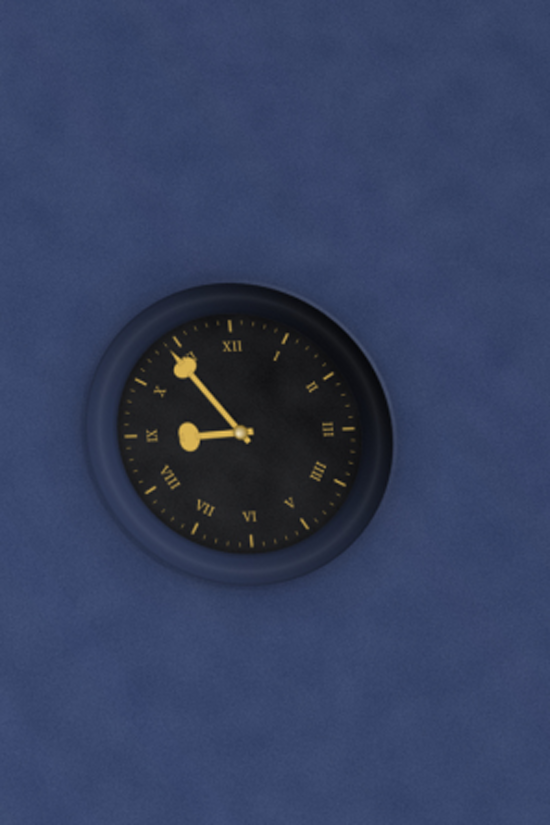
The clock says {"hour": 8, "minute": 54}
